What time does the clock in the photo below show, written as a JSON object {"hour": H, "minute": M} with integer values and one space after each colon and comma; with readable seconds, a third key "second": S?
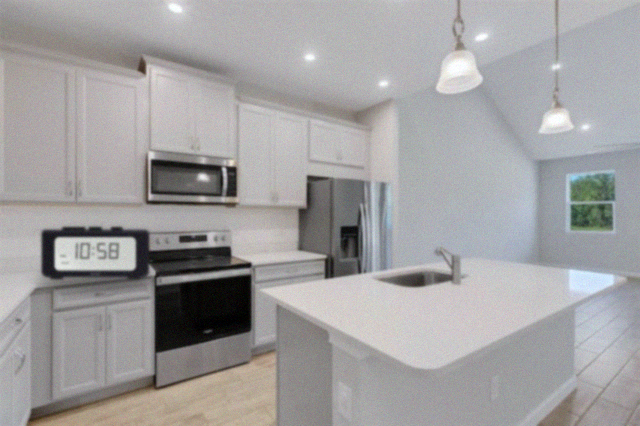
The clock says {"hour": 10, "minute": 58}
